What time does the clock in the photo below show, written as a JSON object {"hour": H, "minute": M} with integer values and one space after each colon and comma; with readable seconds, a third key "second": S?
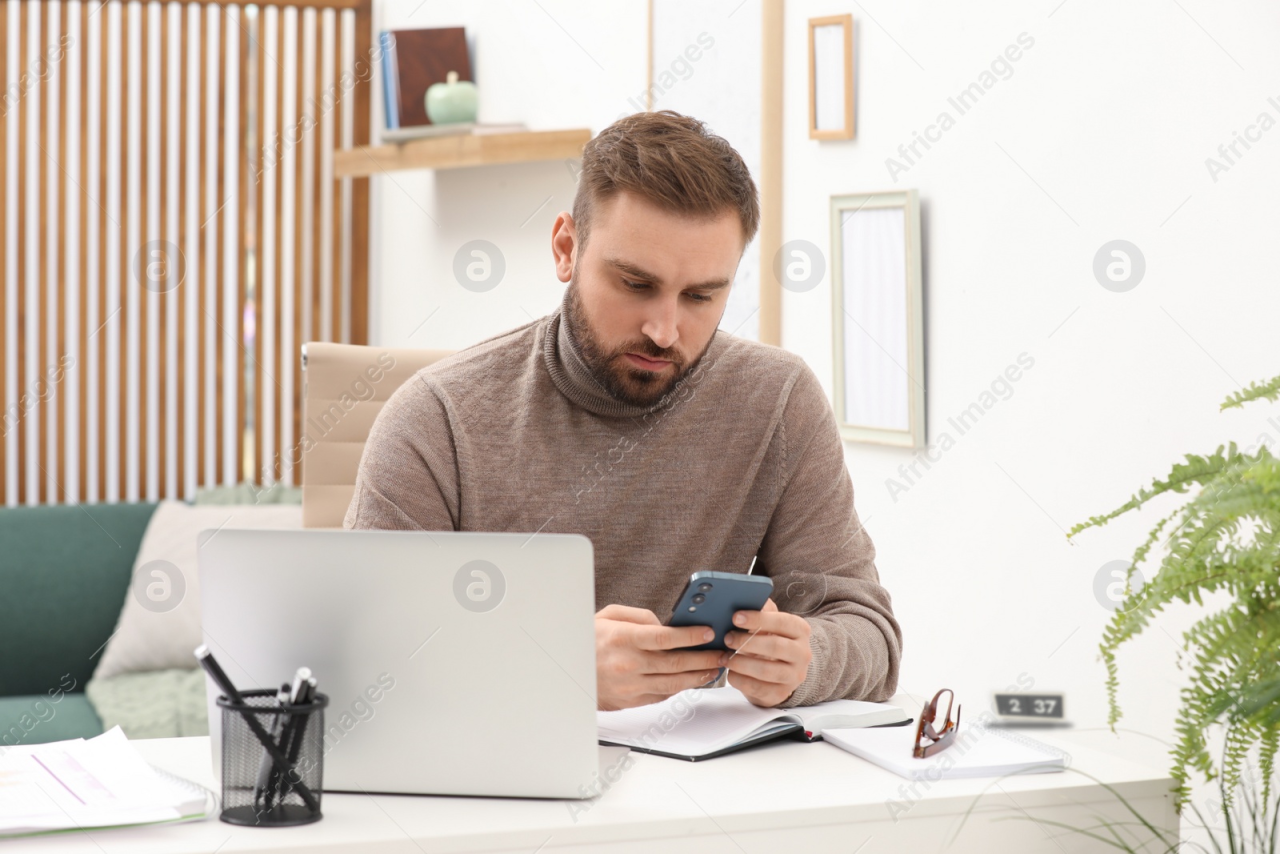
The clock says {"hour": 2, "minute": 37}
